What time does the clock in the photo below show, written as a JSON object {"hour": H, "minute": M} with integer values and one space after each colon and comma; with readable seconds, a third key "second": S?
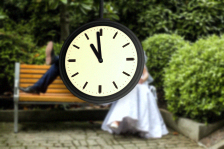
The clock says {"hour": 10, "minute": 59}
